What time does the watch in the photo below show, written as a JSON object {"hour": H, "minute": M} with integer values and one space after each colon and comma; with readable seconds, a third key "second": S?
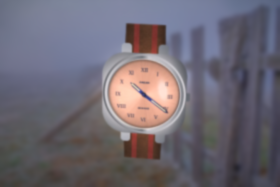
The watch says {"hour": 10, "minute": 21}
